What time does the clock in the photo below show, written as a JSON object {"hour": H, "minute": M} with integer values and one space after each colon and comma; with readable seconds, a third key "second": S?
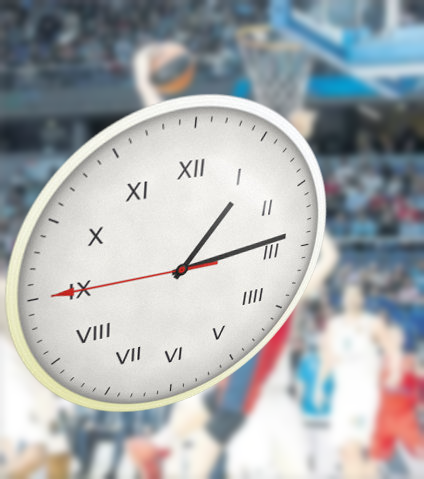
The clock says {"hour": 1, "minute": 13, "second": 45}
